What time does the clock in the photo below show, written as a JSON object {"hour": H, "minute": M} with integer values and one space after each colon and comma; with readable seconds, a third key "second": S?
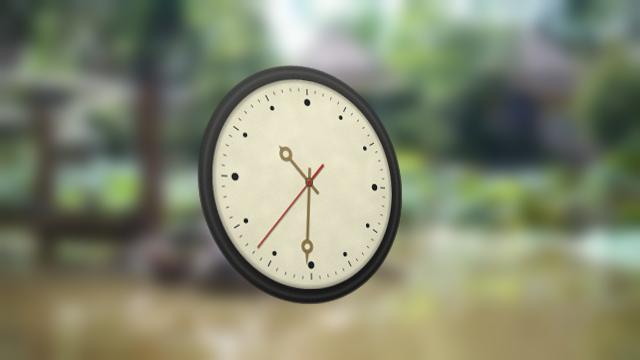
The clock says {"hour": 10, "minute": 30, "second": 37}
